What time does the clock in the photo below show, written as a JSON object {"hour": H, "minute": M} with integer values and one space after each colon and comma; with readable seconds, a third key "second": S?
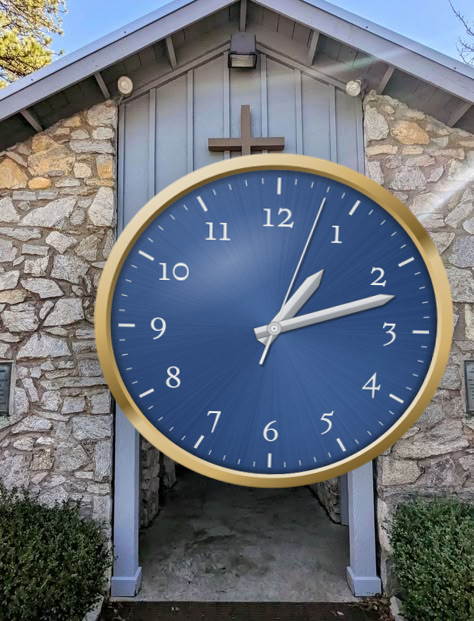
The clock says {"hour": 1, "minute": 12, "second": 3}
